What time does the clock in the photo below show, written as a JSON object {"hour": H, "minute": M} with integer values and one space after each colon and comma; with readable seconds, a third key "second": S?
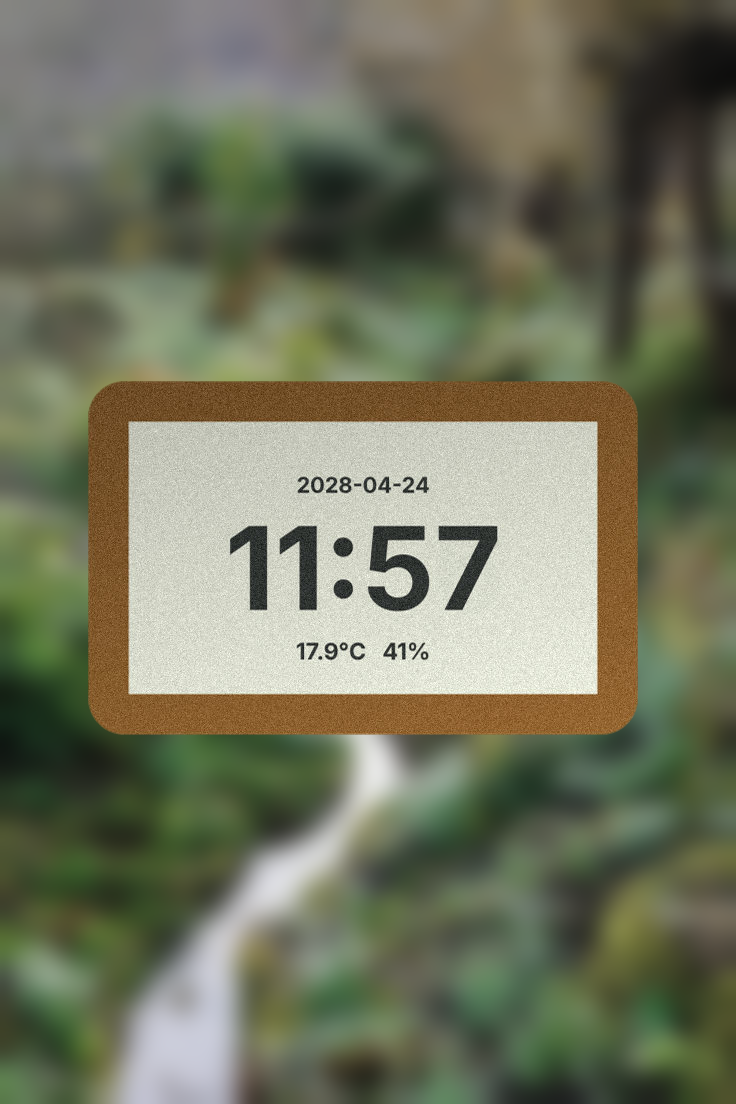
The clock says {"hour": 11, "minute": 57}
